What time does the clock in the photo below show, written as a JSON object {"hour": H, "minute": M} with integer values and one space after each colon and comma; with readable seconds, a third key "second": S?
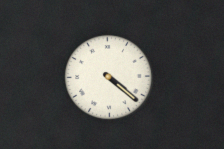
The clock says {"hour": 4, "minute": 22}
